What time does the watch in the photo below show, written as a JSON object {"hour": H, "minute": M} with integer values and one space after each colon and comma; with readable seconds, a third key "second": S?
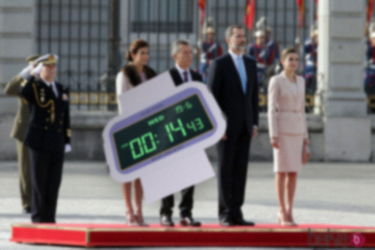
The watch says {"hour": 0, "minute": 14}
